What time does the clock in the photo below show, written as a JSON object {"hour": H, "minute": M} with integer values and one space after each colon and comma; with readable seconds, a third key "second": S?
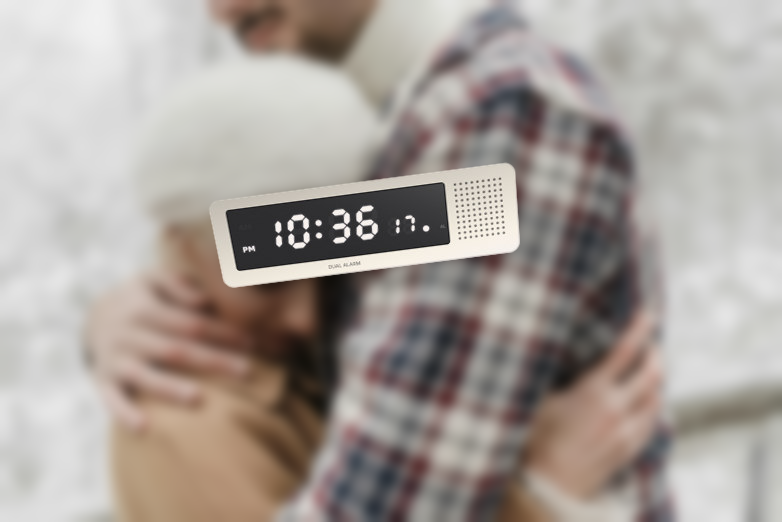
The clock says {"hour": 10, "minute": 36, "second": 17}
